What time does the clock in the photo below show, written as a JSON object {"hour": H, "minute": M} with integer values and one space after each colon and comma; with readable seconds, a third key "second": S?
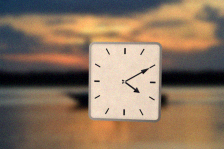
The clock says {"hour": 4, "minute": 10}
